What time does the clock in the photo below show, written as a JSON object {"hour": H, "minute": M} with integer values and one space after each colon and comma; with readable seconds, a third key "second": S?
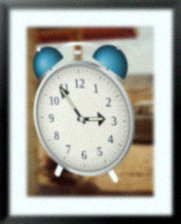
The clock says {"hour": 2, "minute": 54}
